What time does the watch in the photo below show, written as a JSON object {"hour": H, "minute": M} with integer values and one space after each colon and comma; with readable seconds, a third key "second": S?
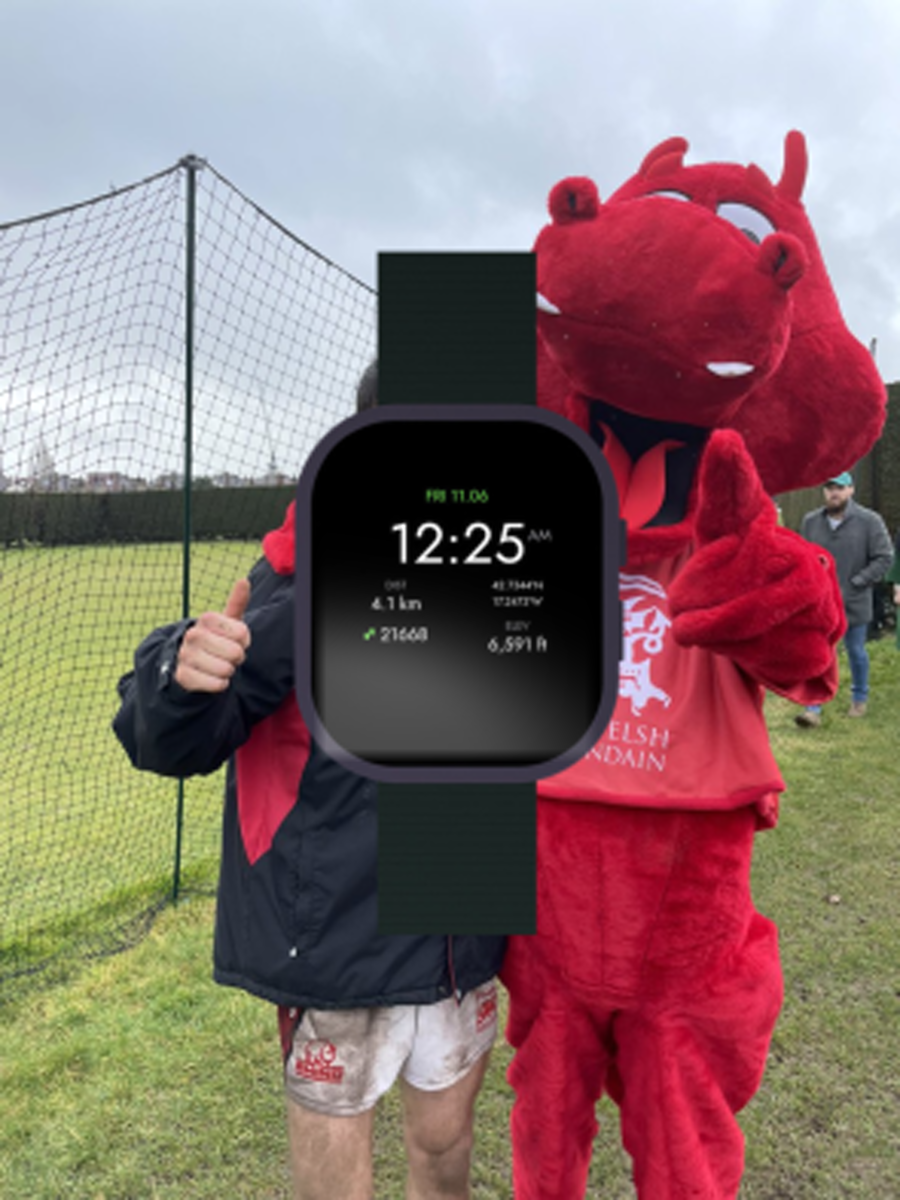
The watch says {"hour": 12, "minute": 25}
